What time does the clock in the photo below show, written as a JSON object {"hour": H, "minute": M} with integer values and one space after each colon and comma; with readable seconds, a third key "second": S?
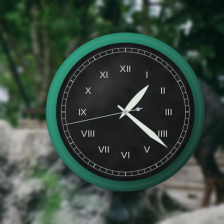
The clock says {"hour": 1, "minute": 21, "second": 43}
